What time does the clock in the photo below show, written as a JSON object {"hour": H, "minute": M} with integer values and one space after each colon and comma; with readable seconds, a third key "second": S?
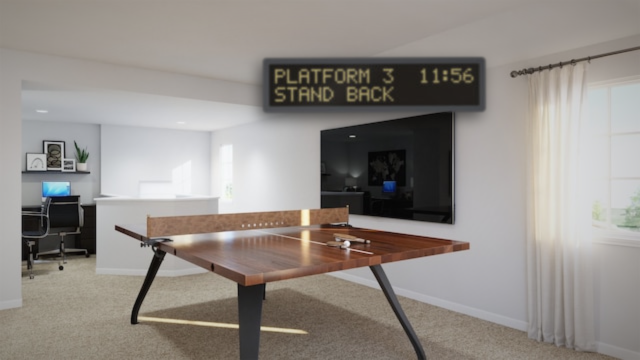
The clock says {"hour": 11, "minute": 56}
